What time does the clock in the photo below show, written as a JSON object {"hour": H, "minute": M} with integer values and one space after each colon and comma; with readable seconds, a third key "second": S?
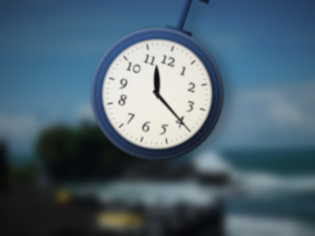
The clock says {"hour": 11, "minute": 20}
